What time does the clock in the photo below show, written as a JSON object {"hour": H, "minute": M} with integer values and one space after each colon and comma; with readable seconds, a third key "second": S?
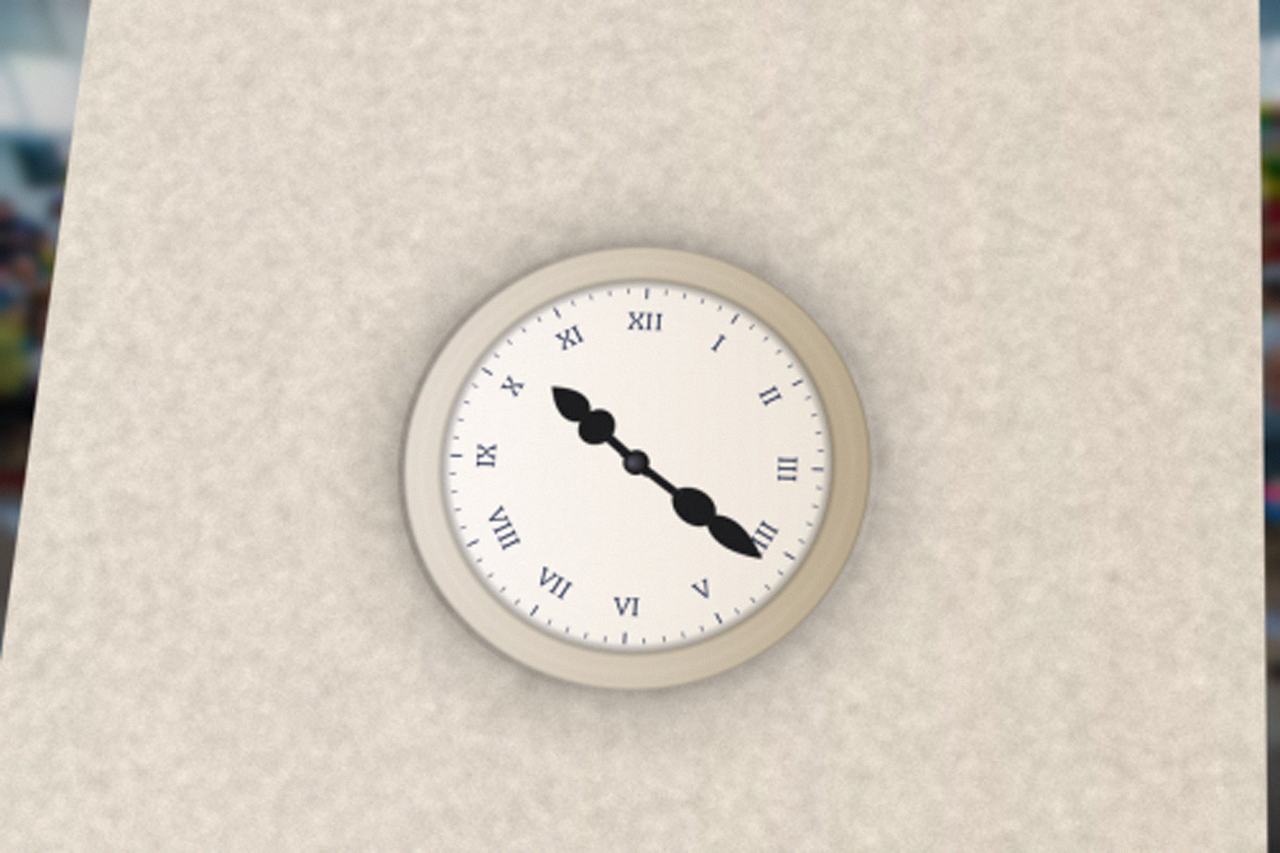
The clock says {"hour": 10, "minute": 21}
